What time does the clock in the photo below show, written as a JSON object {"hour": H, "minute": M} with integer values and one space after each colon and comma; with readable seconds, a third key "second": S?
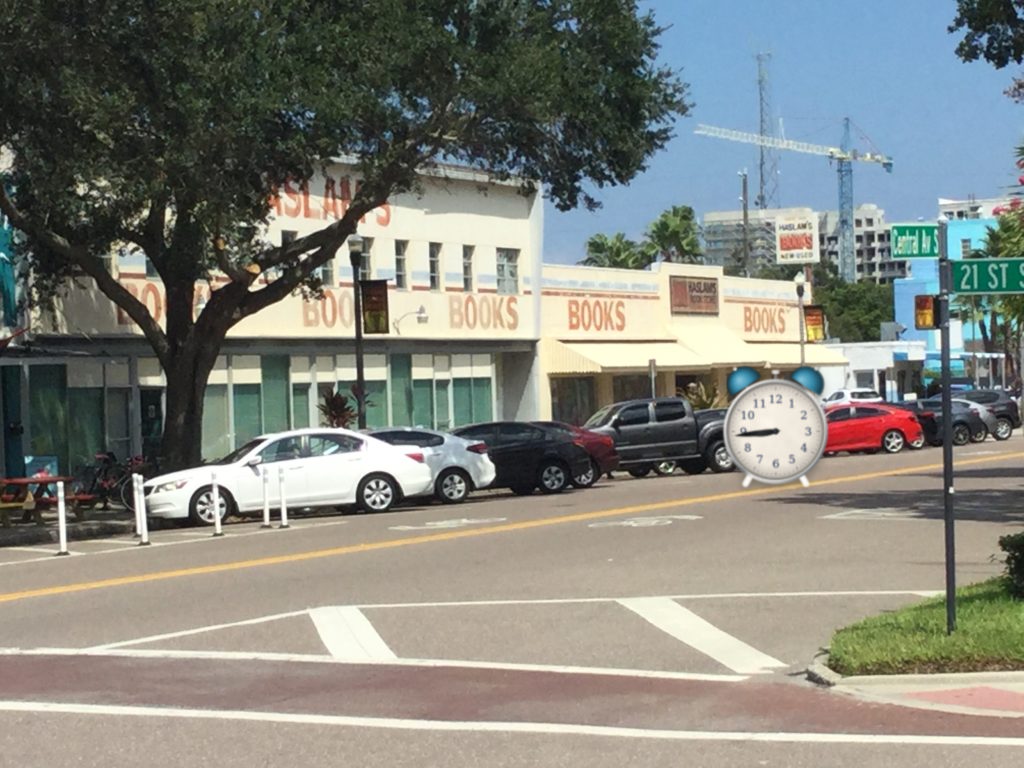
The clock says {"hour": 8, "minute": 44}
